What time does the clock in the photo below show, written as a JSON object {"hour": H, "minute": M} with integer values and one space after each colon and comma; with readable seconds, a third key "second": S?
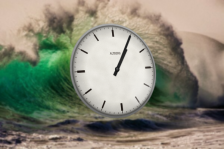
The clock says {"hour": 1, "minute": 5}
